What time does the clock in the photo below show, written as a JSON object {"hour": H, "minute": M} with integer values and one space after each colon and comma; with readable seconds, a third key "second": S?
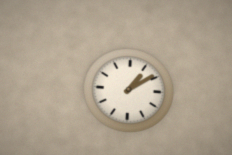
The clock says {"hour": 1, "minute": 9}
